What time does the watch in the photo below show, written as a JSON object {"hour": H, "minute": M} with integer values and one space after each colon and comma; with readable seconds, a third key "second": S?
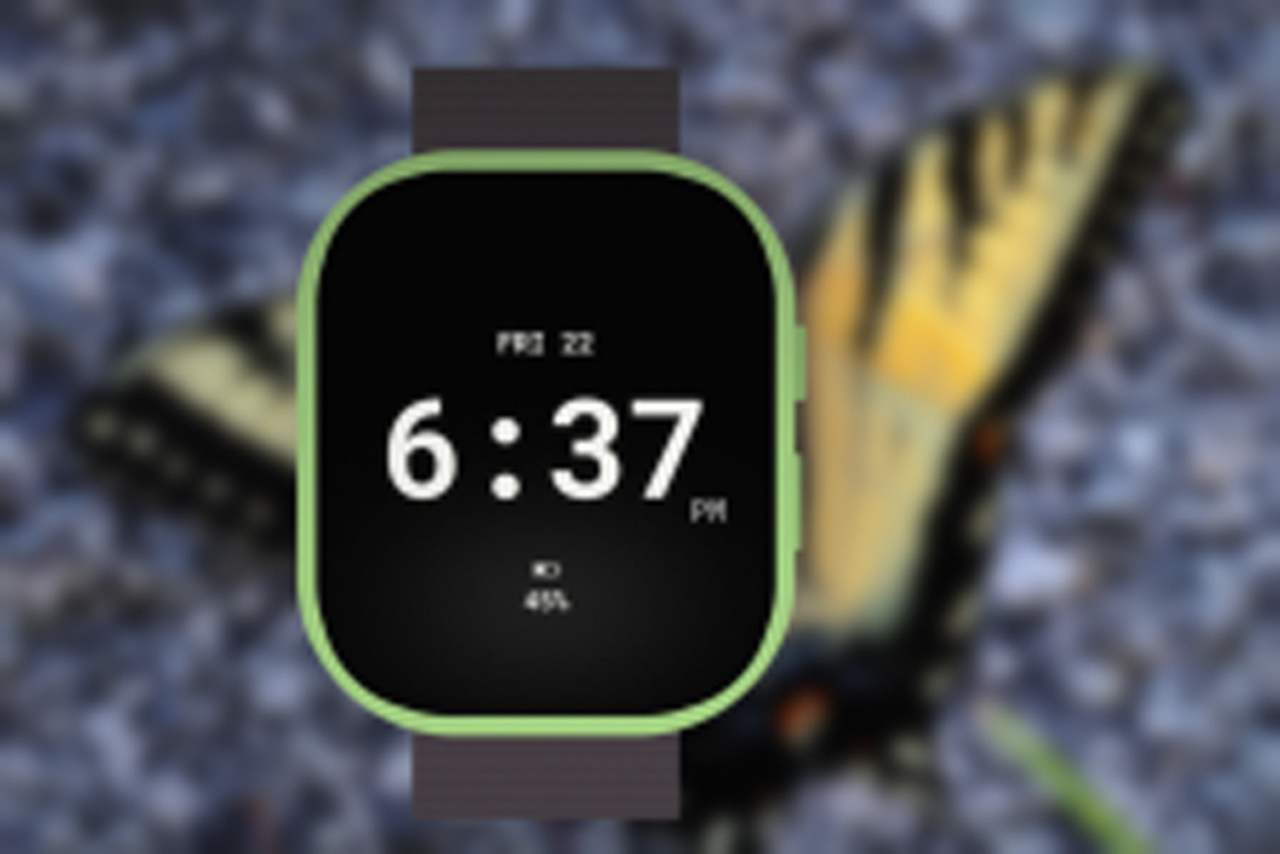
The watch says {"hour": 6, "minute": 37}
